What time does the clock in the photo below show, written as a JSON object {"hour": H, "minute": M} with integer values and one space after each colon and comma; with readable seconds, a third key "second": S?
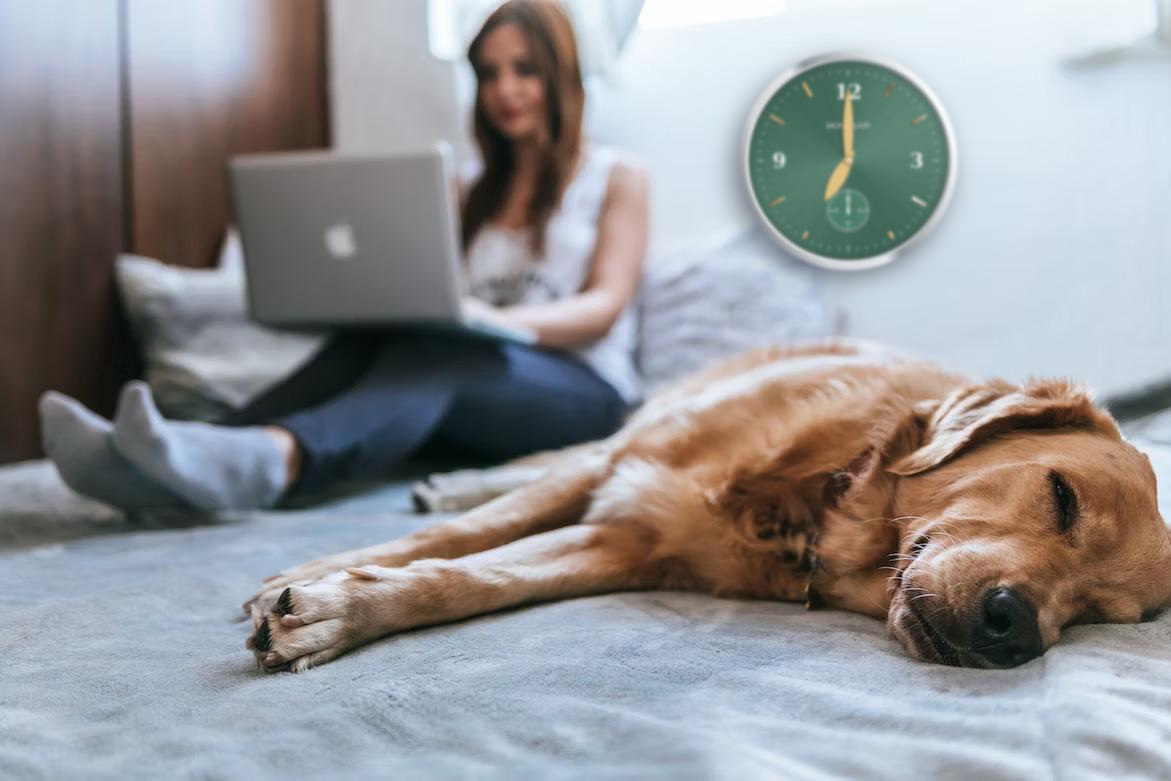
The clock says {"hour": 7, "minute": 0}
